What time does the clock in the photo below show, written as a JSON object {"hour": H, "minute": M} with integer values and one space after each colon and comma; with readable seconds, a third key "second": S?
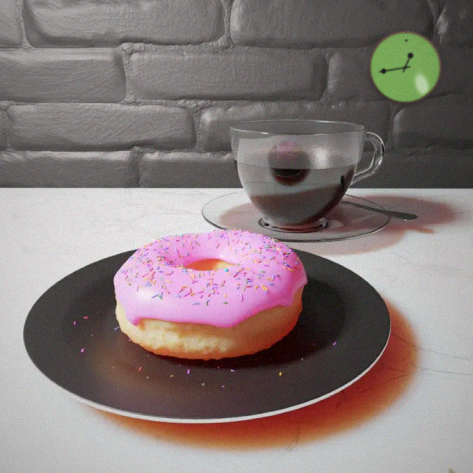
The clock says {"hour": 12, "minute": 43}
